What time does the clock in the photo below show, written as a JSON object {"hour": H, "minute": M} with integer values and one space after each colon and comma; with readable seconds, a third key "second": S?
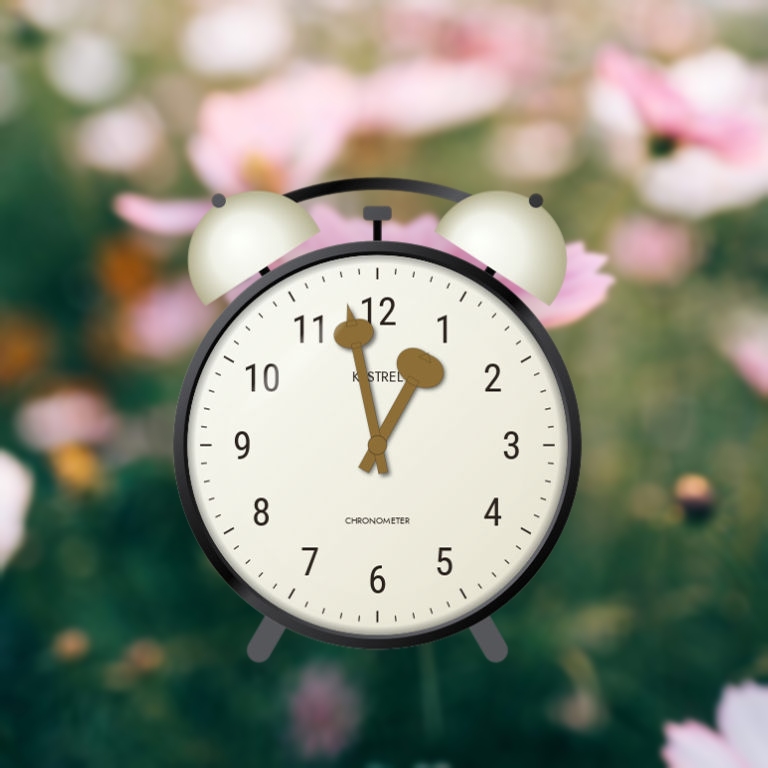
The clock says {"hour": 12, "minute": 58}
